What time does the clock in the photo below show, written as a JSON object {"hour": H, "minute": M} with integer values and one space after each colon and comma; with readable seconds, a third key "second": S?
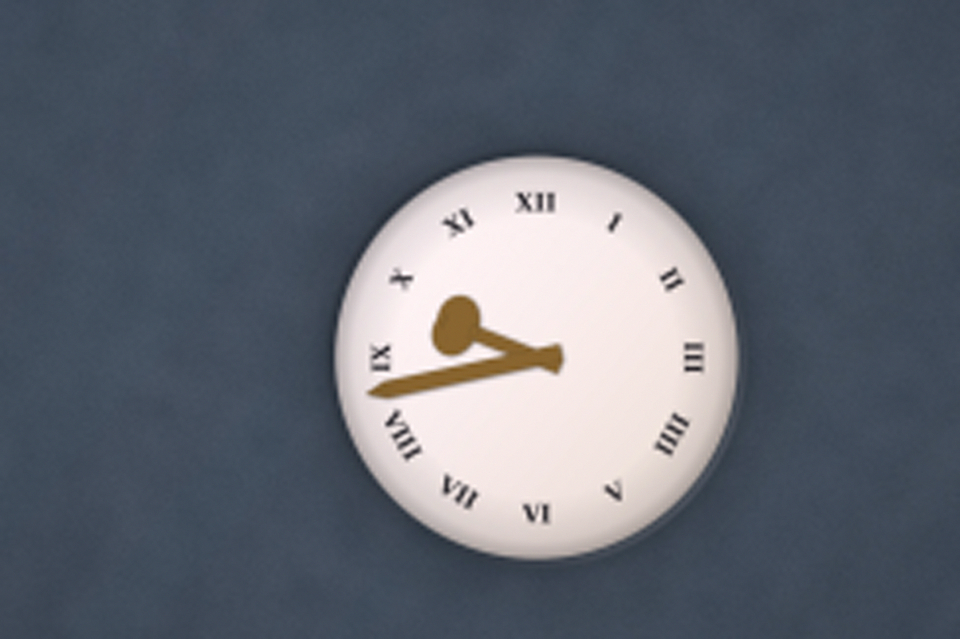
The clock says {"hour": 9, "minute": 43}
